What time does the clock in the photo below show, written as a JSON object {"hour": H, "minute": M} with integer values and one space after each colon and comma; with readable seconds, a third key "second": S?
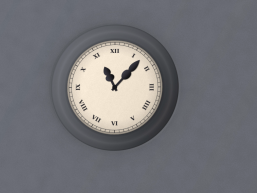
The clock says {"hour": 11, "minute": 7}
